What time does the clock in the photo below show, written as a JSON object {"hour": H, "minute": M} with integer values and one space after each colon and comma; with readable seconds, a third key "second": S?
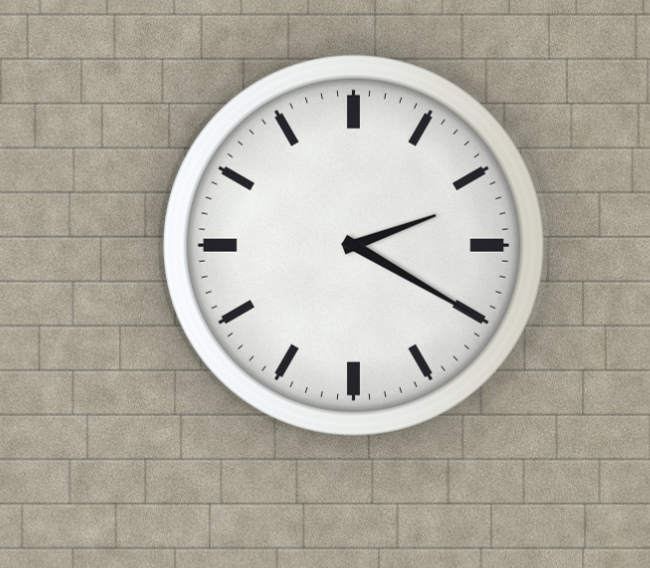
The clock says {"hour": 2, "minute": 20}
